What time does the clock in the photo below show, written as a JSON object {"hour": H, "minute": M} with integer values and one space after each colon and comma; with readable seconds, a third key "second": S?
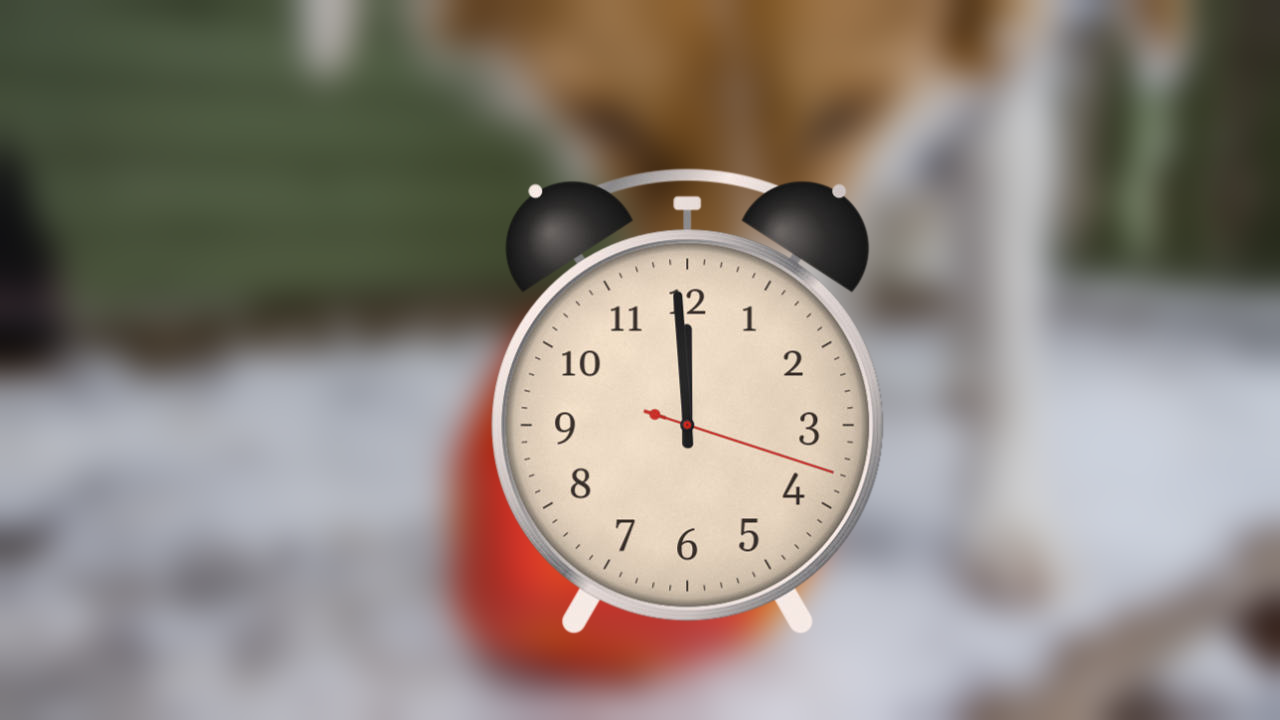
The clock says {"hour": 11, "minute": 59, "second": 18}
